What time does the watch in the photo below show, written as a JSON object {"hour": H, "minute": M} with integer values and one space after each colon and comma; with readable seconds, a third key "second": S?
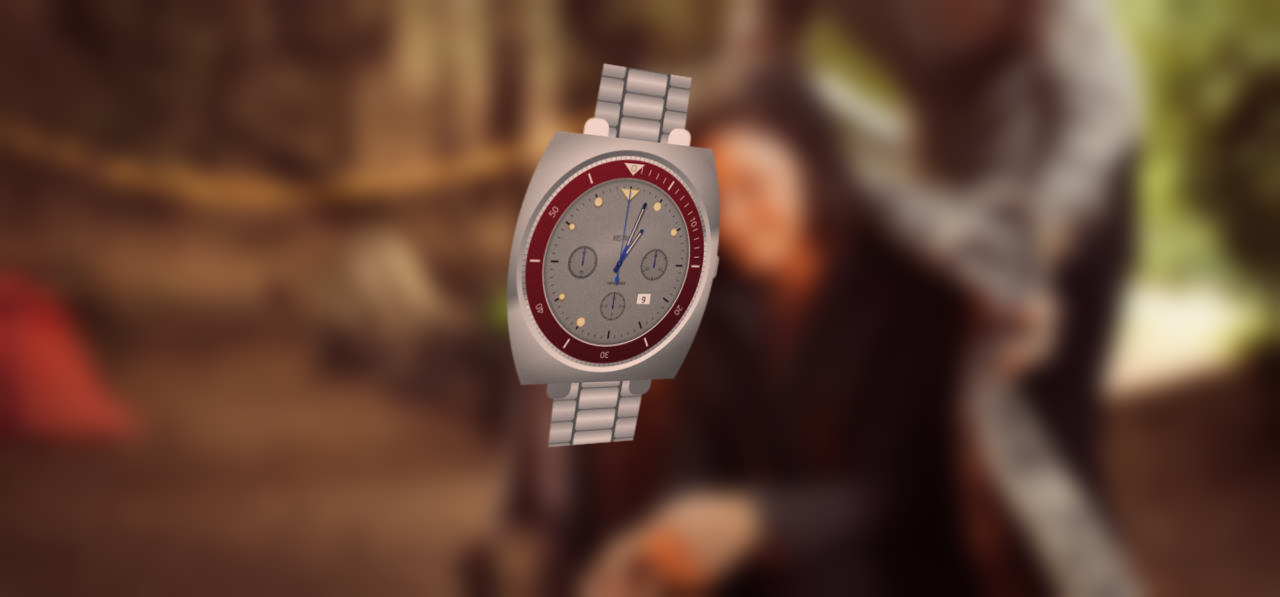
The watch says {"hour": 1, "minute": 3}
